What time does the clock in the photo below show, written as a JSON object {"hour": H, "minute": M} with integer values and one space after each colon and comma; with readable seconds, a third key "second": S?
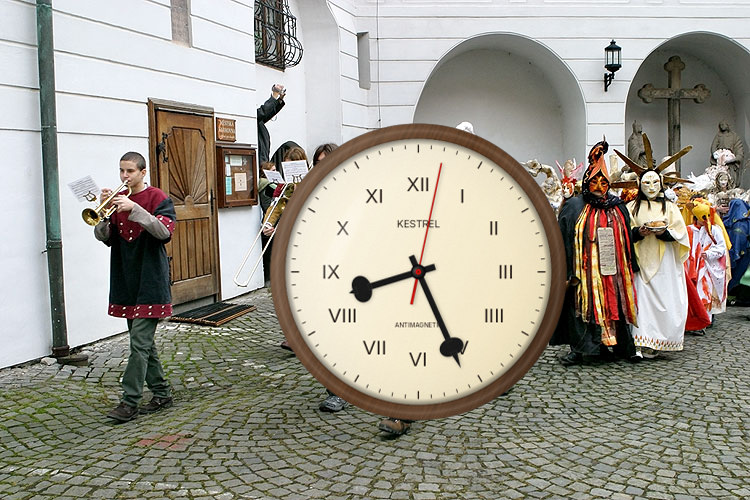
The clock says {"hour": 8, "minute": 26, "second": 2}
